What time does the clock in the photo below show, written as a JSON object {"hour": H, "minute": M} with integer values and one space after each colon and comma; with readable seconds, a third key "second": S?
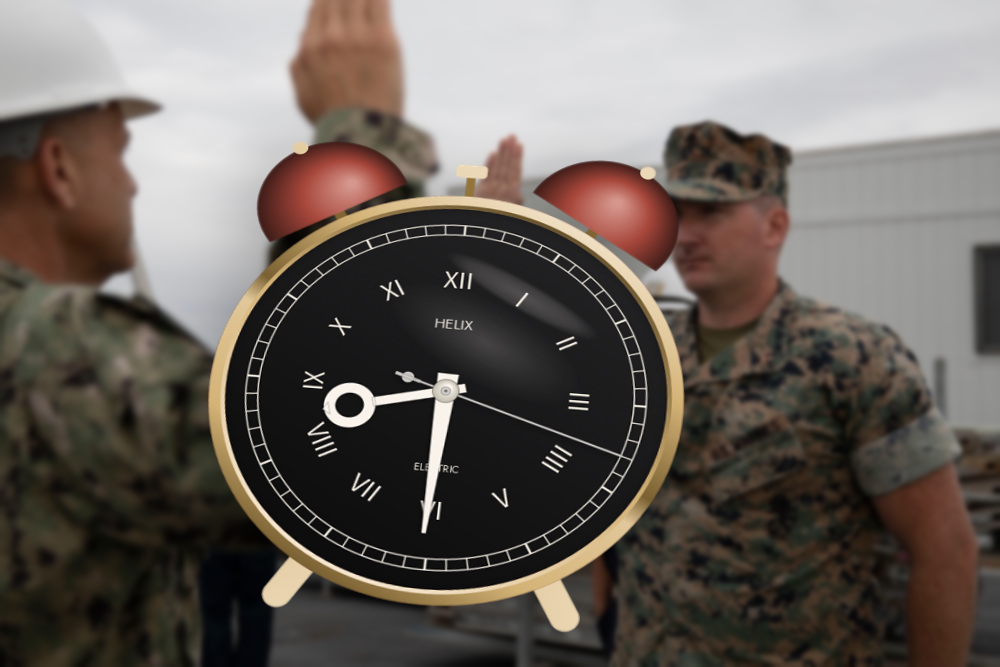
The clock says {"hour": 8, "minute": 30, "second": 18}
